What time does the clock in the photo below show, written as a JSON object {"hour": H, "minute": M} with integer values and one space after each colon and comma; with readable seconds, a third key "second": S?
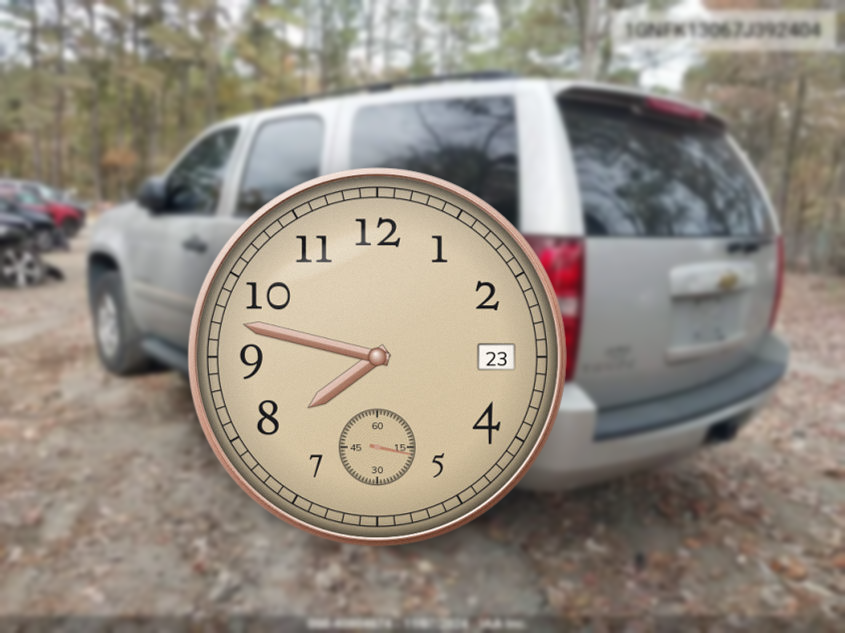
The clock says {"hour": 7, "minute": 47, "second": 17}
